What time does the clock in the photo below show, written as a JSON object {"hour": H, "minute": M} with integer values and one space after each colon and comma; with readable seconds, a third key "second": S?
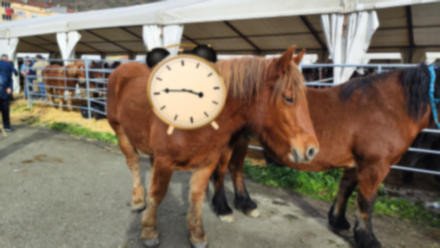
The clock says {"hour": 3, "minute": 46}
